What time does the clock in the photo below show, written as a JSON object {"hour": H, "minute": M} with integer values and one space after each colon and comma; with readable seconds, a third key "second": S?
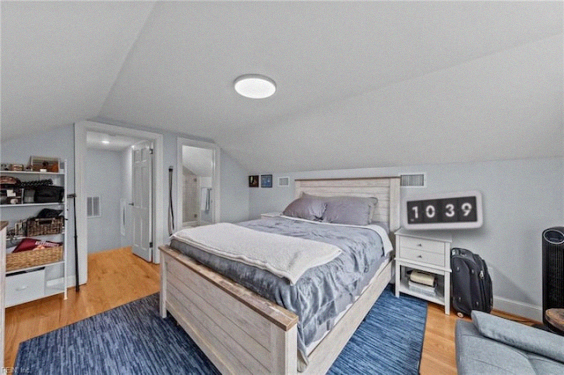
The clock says {"hour": 10, "minute": 39}
